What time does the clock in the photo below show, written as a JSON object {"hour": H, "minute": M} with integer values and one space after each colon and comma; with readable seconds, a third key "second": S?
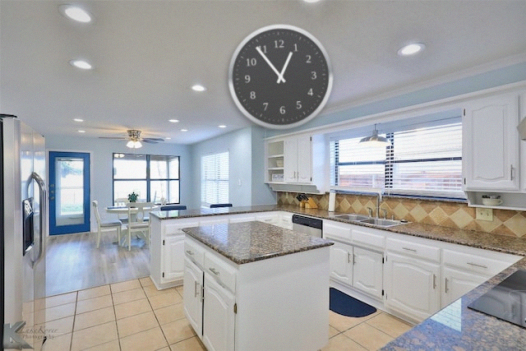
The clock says {"hour": 12, "minute": 54}
